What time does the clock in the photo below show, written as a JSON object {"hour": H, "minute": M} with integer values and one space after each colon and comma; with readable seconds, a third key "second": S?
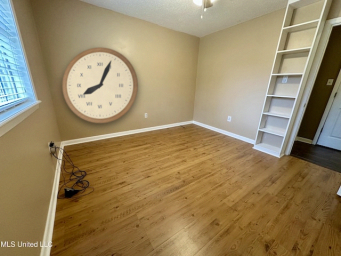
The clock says {"hour": 8, "minute": 4}
